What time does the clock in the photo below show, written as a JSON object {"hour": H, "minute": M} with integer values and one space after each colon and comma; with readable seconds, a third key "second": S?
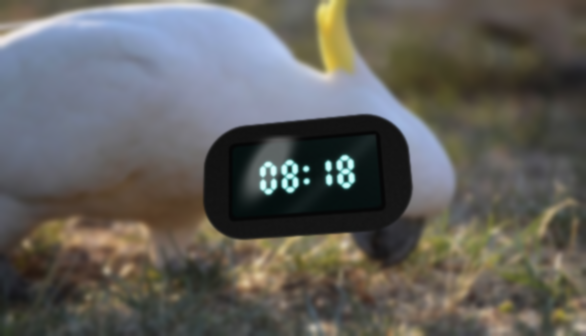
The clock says {"hour": 8, "minute": 18}
